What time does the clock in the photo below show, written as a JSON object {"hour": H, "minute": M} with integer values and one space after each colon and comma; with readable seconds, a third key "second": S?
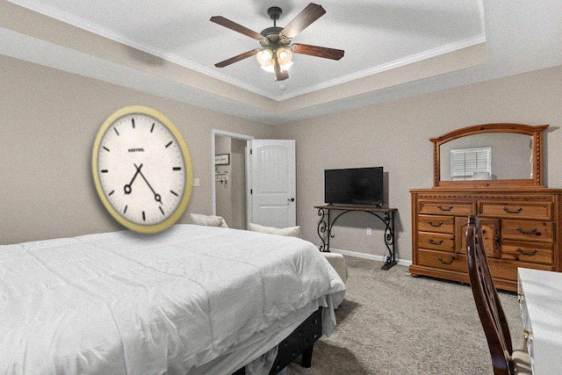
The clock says {"hour": 7, "minute": 24}
